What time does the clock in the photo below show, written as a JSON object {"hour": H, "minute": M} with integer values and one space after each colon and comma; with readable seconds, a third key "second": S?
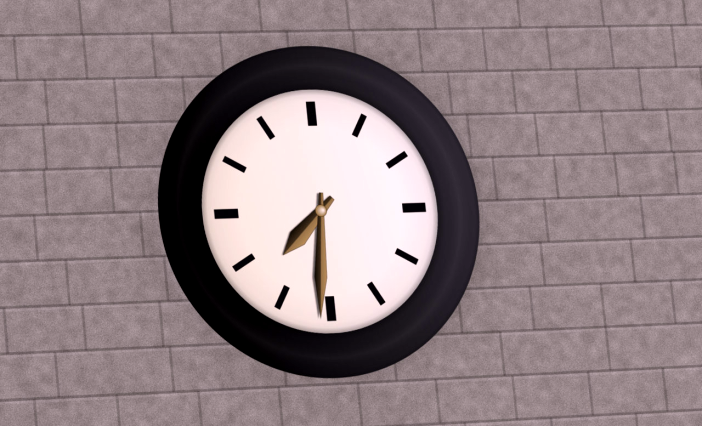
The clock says {"hour": 7, "minute": 31}
